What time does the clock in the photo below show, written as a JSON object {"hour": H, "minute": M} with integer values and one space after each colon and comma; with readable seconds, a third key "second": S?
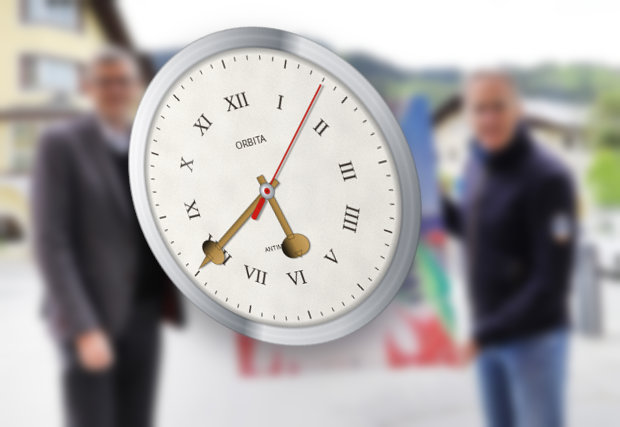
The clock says {"hour": 5, "minute": 40, "second": 8}
